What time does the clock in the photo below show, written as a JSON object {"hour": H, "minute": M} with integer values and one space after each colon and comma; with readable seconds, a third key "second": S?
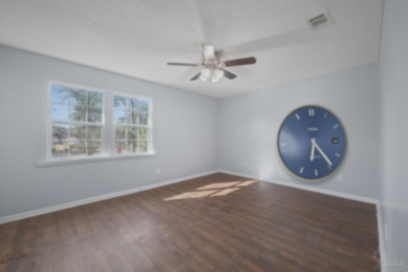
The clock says {"hour": 6, "minute": 24}
